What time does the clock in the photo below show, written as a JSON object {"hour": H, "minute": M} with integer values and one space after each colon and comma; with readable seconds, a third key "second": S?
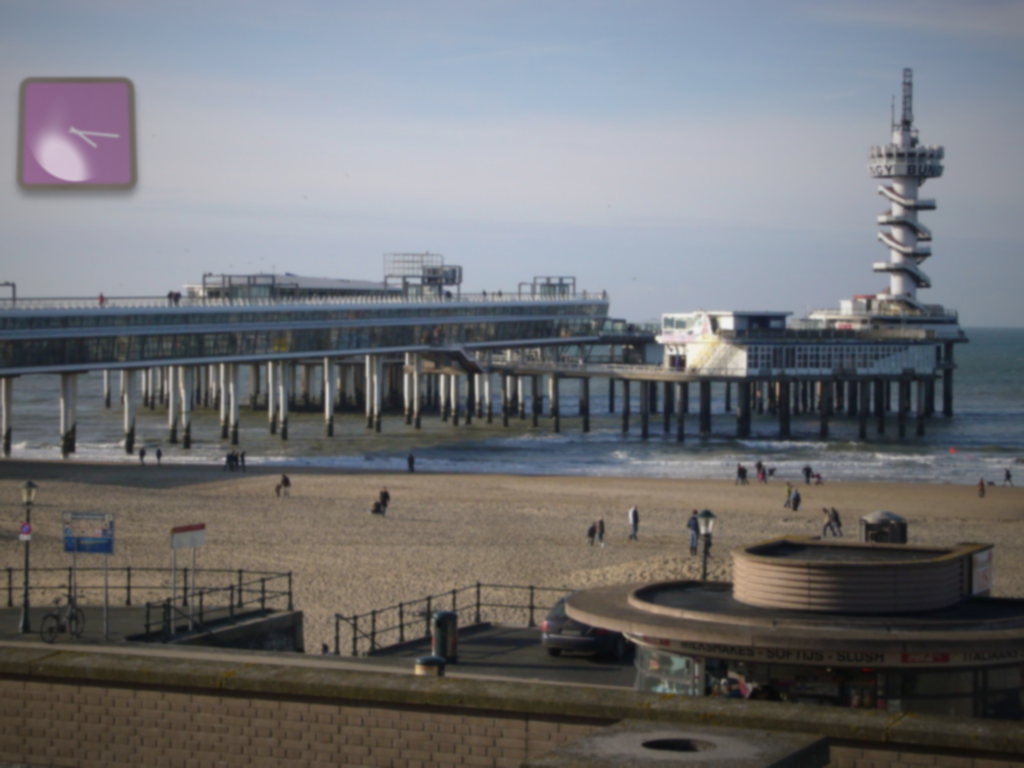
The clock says {"hour": 4, "minute": 16}
